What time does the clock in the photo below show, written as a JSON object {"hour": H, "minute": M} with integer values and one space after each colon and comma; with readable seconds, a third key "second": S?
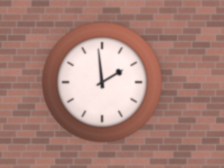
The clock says {"hour": 1, "minute": 59}
